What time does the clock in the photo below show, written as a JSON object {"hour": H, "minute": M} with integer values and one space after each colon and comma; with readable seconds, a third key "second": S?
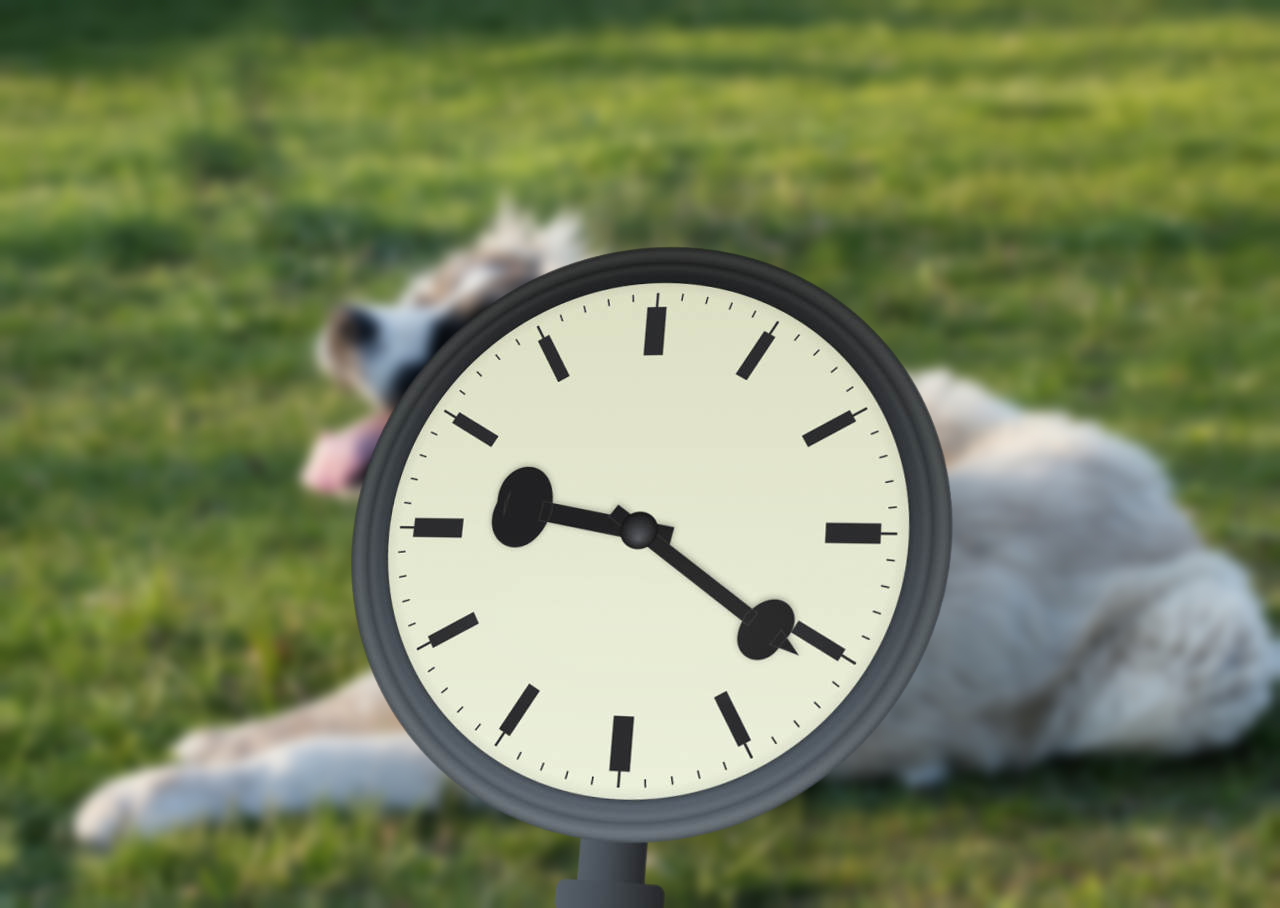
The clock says {"hour": 9, "minute": 21}
